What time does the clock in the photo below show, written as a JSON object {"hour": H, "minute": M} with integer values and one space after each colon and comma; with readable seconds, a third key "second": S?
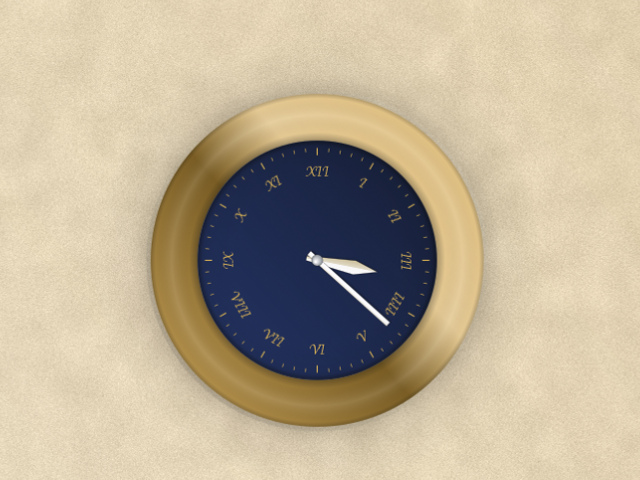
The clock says {"hour": 3, "minute": 22}
